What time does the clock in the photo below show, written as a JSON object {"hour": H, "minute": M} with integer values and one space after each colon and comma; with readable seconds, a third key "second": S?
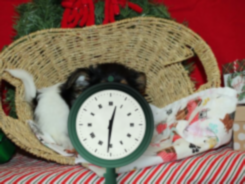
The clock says {"hour": 12, "minute": 31}
